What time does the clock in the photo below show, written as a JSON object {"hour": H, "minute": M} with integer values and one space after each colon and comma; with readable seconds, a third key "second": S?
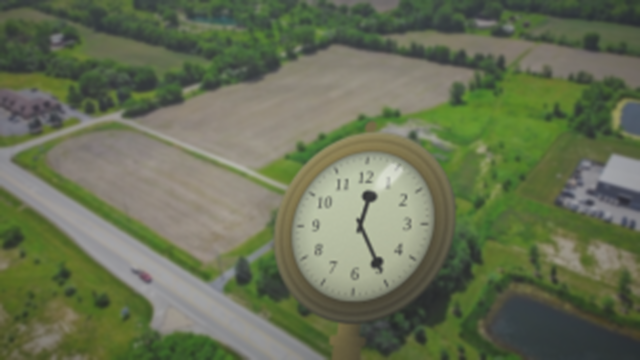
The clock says {"hour": 12, "minute": 25}
